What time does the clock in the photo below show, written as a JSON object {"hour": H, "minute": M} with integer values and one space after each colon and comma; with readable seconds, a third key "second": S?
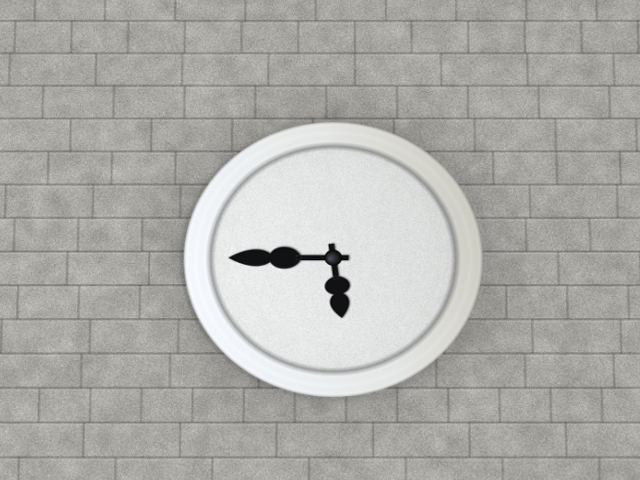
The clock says {"hour": 5, "minute": 45}
